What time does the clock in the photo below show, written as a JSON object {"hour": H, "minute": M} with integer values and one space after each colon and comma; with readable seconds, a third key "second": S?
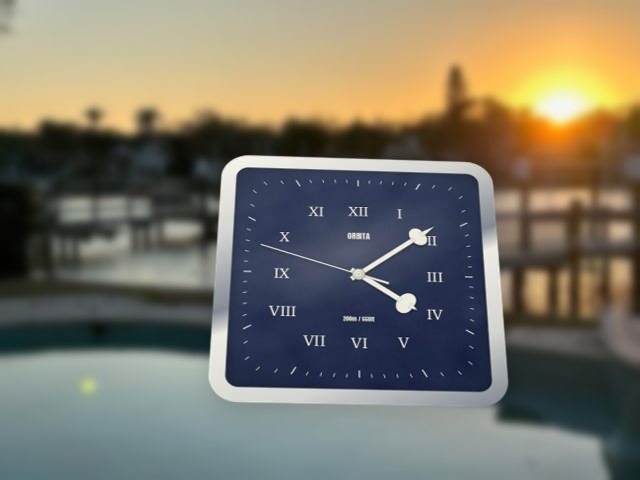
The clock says {"hour": 4, "minute": 8, "second": 48}
